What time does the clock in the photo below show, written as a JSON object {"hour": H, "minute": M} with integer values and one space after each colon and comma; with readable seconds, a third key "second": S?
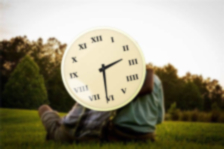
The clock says {"hour": 2, "minute": 31}
